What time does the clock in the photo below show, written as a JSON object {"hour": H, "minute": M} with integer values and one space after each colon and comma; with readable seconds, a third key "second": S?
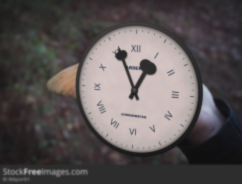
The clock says {"hour": 12, "minute": 56}
